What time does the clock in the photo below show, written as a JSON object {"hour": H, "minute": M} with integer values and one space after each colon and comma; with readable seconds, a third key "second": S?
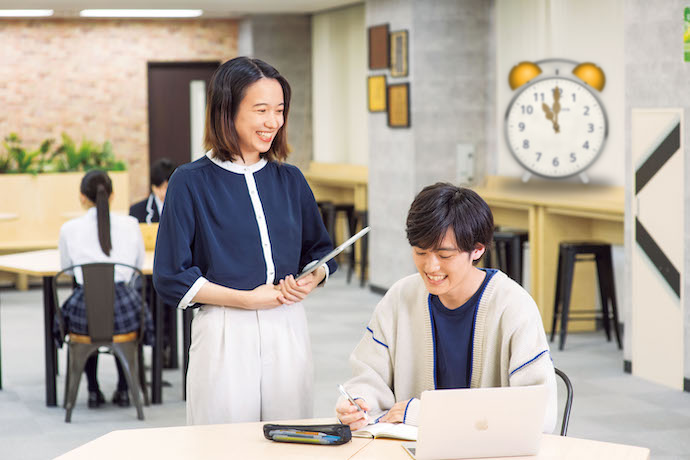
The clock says {"hour": 11, "minute": 0}
